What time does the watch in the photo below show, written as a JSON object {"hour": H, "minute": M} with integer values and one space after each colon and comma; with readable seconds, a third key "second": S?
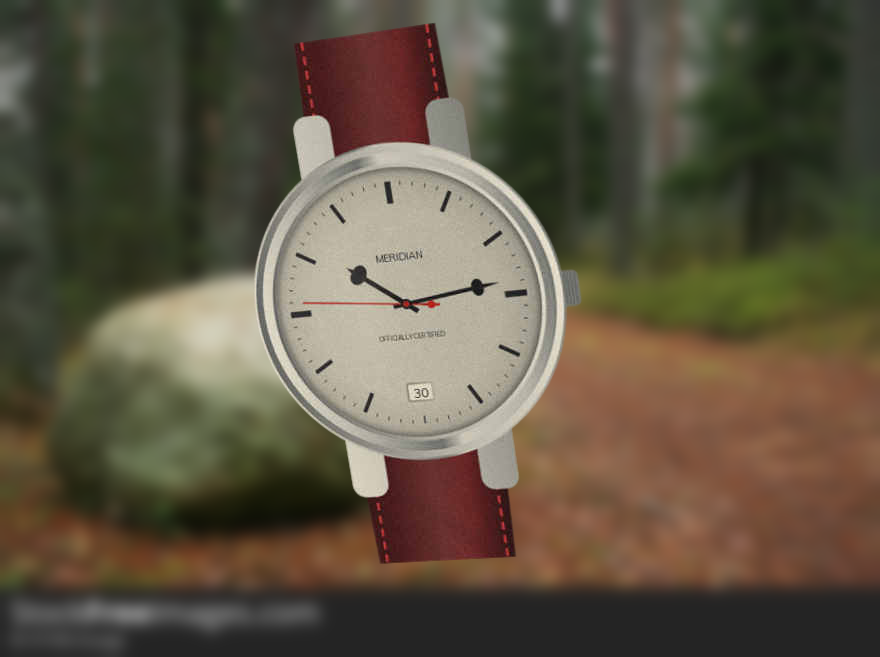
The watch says {"hour": 10, "minute": 13, "second": 46}
